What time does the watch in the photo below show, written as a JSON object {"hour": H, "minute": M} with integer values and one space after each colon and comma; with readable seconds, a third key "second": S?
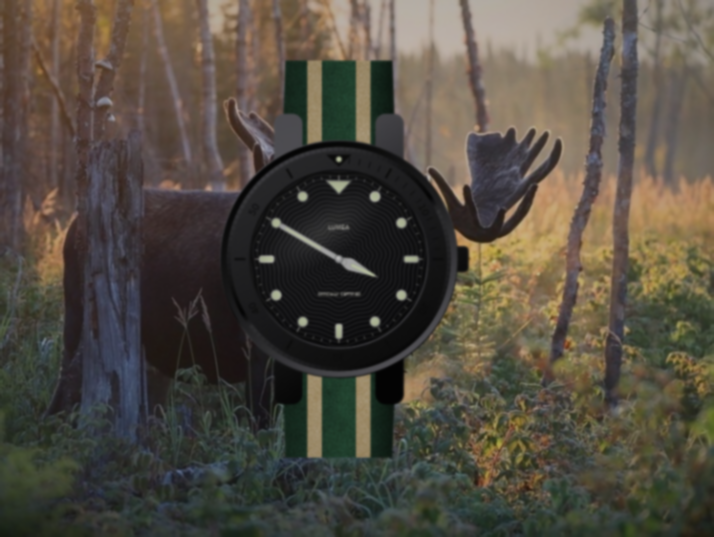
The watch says {"hour": 3, "minute": 50}
